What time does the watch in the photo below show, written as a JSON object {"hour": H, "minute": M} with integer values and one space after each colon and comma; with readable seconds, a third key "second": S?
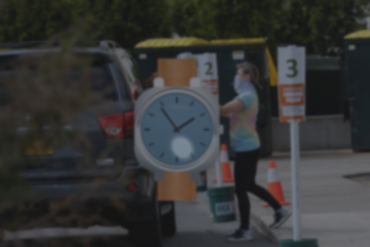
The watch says {"hour": 1, "minute": 54}
